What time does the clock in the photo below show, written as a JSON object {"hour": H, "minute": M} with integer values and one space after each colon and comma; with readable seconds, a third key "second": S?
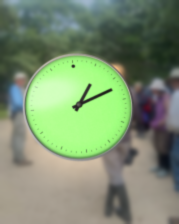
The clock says {"hour": 1, "minute": 12}
